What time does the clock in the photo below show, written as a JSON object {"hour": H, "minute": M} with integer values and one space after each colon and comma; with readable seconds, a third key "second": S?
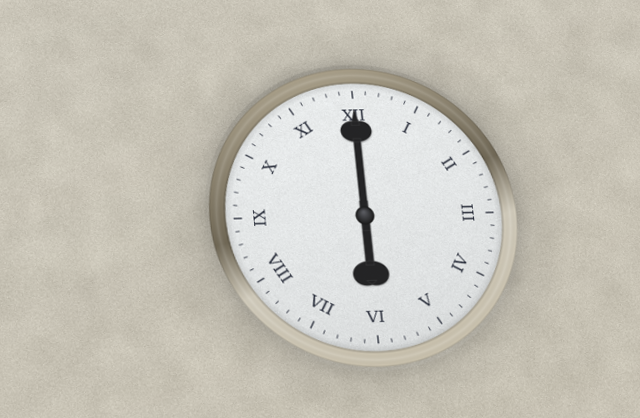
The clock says {"hour": 6, "minute": 0}
